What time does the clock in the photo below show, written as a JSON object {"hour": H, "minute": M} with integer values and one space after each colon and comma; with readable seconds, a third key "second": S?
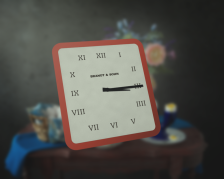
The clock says {"hour": 3, "minute": 15}
